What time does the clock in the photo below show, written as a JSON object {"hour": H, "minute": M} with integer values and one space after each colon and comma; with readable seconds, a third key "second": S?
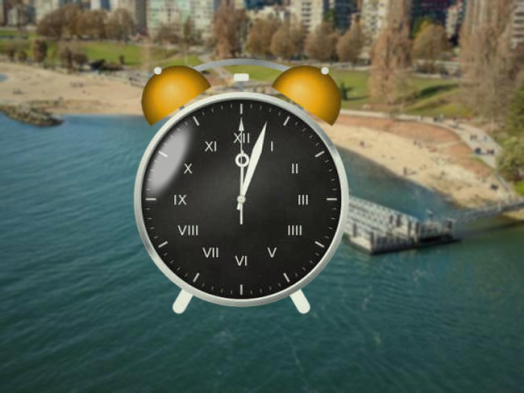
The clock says {"hour": 12, "minute": 3, "second": 0}
